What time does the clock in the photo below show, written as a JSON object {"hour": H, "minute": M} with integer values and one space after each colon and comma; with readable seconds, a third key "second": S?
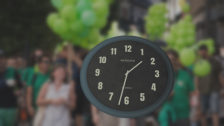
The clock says {"hour": 1, "minute": 32}
